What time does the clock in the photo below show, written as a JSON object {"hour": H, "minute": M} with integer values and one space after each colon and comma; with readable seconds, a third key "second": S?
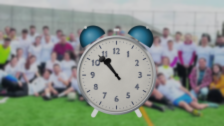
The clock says {"hour": 10, "minute": 53}
